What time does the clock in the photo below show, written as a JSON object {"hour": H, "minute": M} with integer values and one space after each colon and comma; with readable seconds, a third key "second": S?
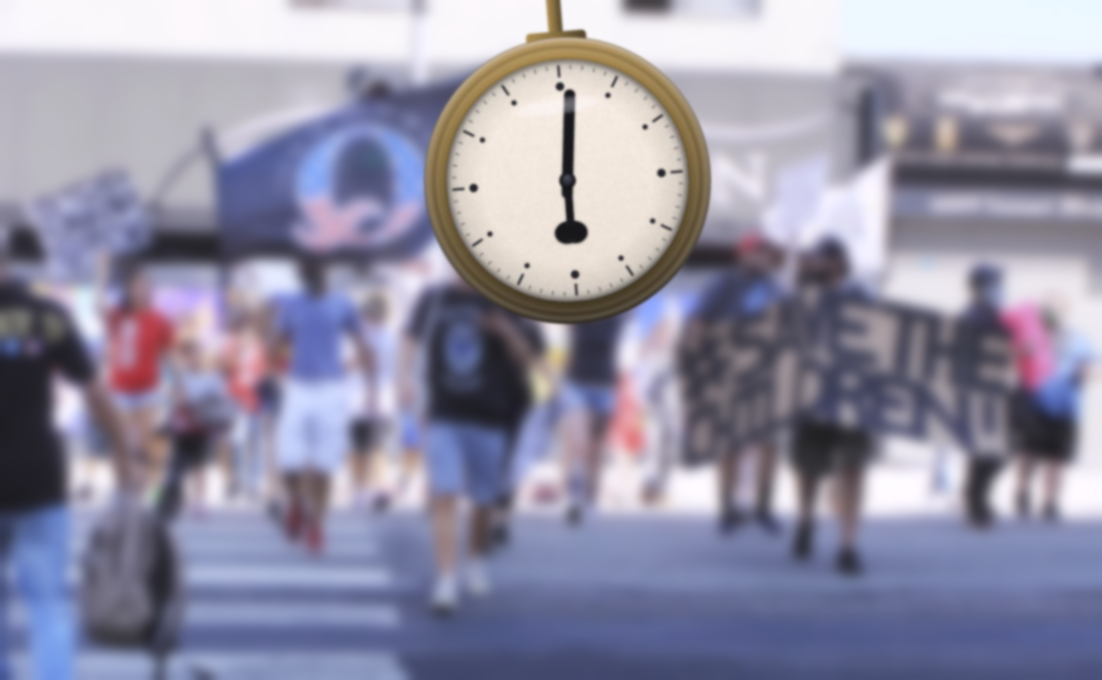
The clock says {"hour": 6, "minute": 1}
